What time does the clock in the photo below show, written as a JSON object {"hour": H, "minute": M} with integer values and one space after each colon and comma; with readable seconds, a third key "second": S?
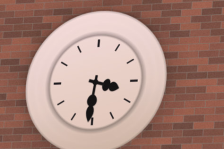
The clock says {"hour": 3, "minute": 31}
